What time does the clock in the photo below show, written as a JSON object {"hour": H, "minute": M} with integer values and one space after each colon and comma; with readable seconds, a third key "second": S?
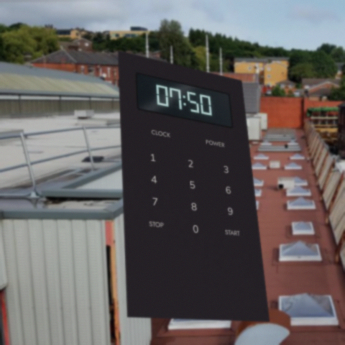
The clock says {"hour": 7, "minute": 50}
